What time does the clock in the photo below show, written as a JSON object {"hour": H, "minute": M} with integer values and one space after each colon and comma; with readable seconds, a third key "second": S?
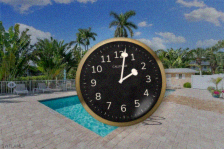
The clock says {"hour": 2, "minute": 2}
